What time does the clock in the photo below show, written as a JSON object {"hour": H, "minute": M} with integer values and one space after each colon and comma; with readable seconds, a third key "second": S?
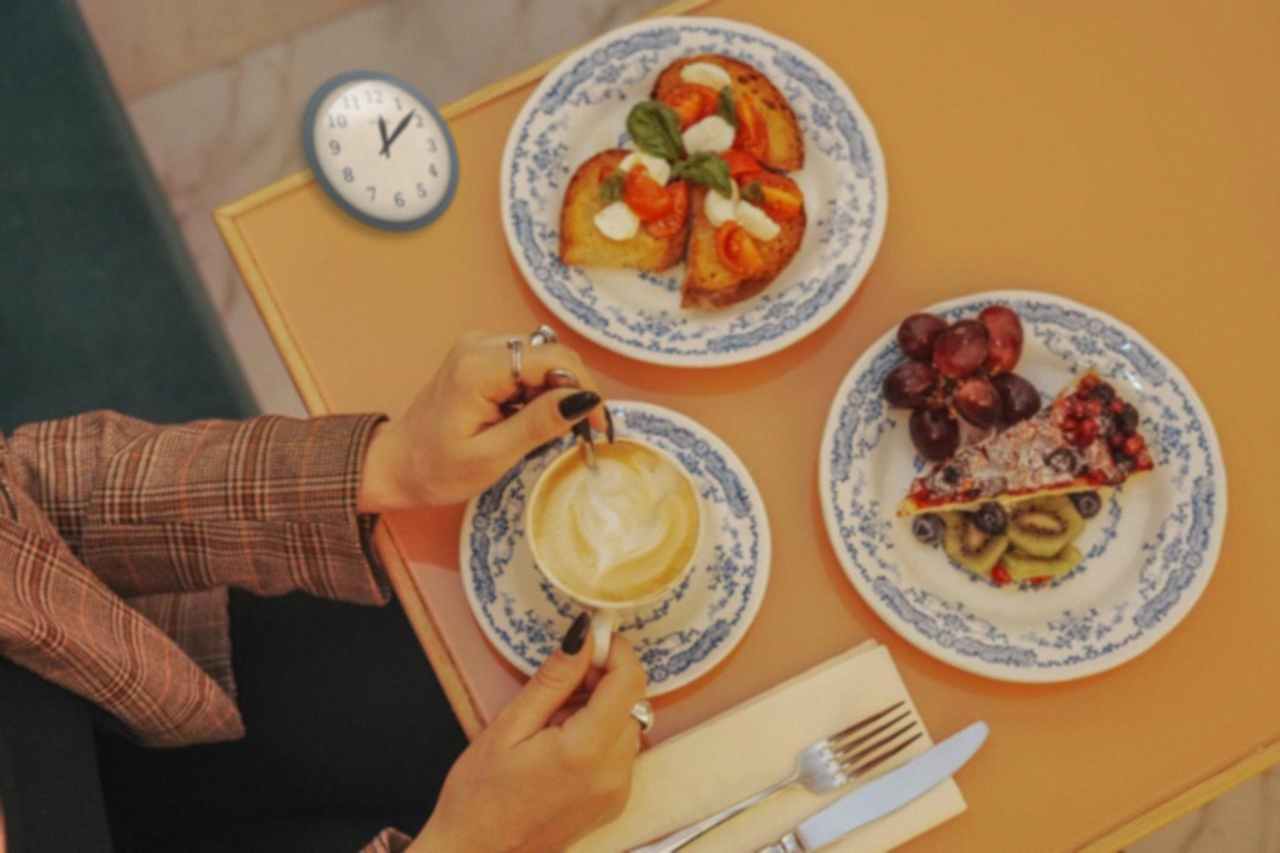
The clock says {"hour": 12, "minute": 8}
